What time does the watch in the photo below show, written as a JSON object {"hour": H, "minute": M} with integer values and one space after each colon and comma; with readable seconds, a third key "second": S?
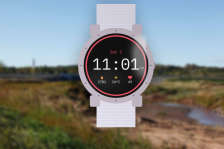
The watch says {"hour": 11, "minute": 1}
